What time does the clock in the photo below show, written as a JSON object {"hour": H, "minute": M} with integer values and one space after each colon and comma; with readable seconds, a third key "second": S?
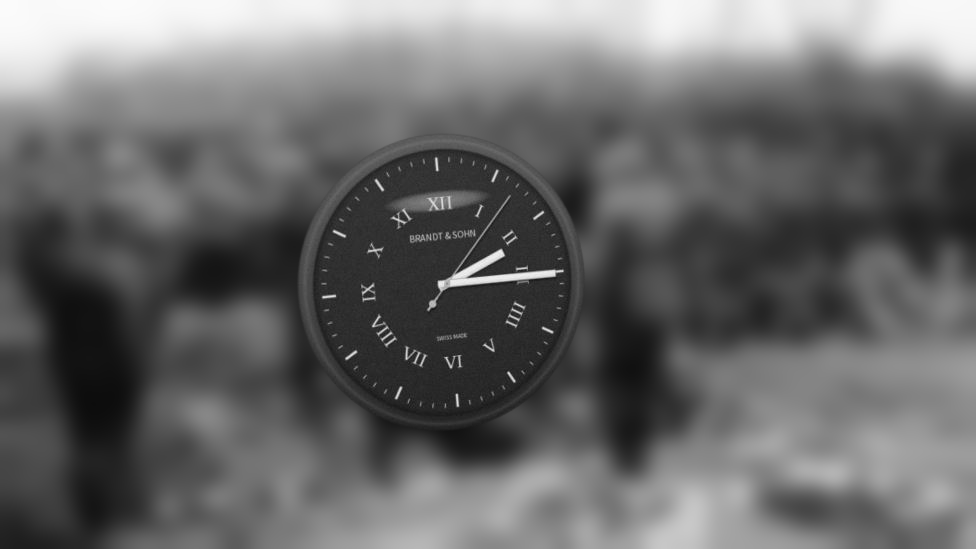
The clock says {"hour": 2, "minute": 15, "second": 7}
